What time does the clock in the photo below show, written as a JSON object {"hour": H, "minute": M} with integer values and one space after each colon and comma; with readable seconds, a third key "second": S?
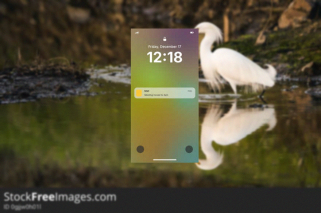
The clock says {"hour": 12, "minute": 18}
